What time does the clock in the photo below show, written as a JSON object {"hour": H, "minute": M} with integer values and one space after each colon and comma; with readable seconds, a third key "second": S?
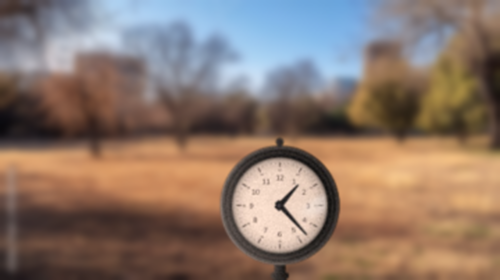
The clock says {"hour": 1, "minute": 23}
